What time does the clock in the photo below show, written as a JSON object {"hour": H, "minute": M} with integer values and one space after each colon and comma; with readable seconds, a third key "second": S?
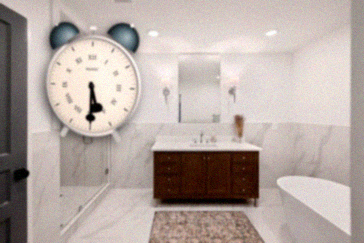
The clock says {"hour": 5, "minute": 30}
